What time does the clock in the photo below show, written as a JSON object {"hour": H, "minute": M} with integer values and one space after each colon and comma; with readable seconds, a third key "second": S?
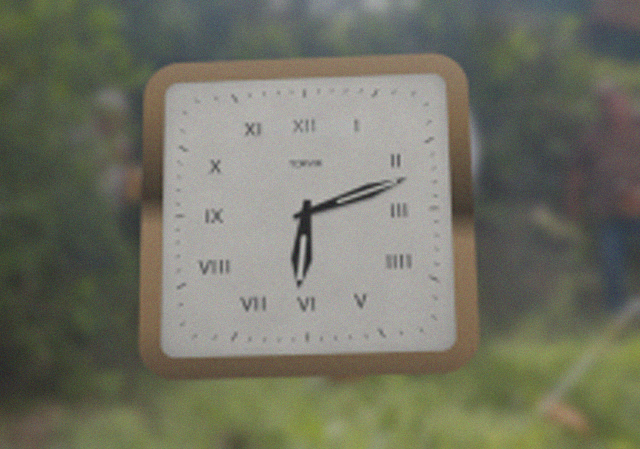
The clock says {"hour": 6, "minute": 12}
